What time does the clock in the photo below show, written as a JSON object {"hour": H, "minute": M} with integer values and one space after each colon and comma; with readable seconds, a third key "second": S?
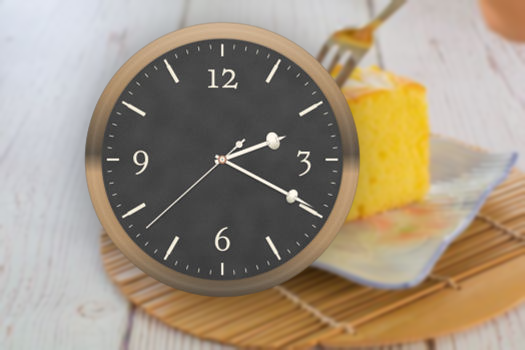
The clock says {"hour": 2, "minute": 19, "second": 38}
